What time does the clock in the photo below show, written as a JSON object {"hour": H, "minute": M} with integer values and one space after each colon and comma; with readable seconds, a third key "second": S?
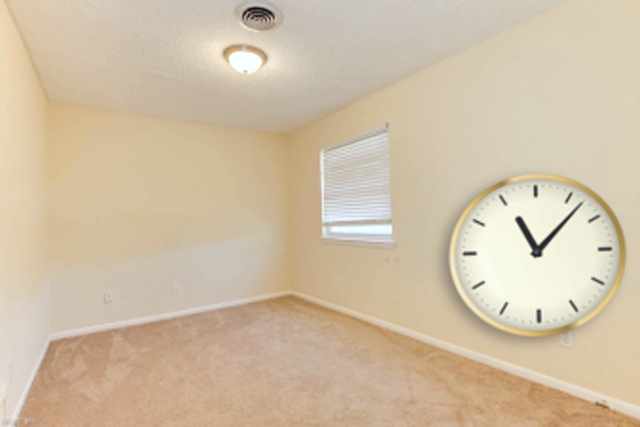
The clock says {"hour": 11, "minute": 7}
